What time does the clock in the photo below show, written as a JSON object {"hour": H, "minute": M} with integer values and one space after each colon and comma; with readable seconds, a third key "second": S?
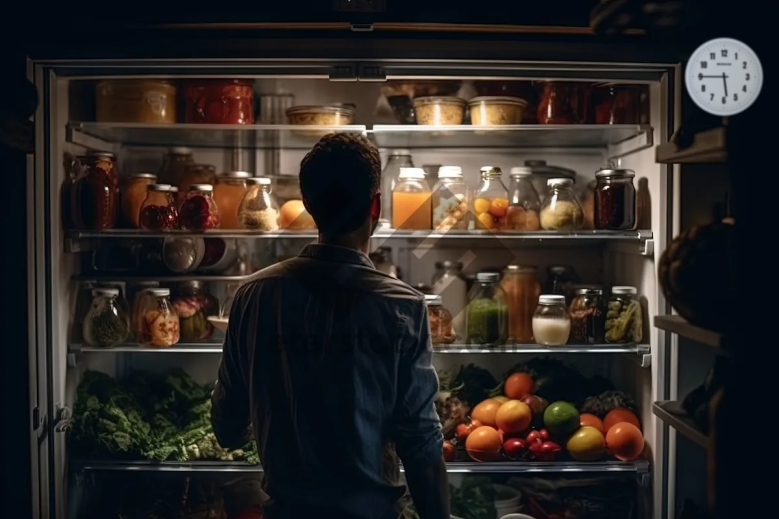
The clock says {"hour": 5, "minute": 45}
